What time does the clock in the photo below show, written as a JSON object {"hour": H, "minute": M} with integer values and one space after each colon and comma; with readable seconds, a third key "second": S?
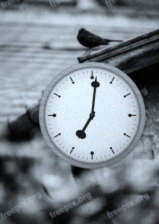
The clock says {"hour": 7, "minute": 1}
